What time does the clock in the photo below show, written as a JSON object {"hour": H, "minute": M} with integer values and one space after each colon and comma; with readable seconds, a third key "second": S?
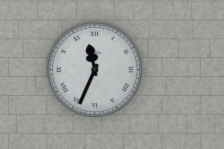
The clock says {"hour": 11, "minute": 34}
